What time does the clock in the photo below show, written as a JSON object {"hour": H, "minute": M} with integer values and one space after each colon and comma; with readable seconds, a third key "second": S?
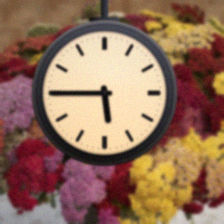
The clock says {"hour": 5, "minute": 45}
